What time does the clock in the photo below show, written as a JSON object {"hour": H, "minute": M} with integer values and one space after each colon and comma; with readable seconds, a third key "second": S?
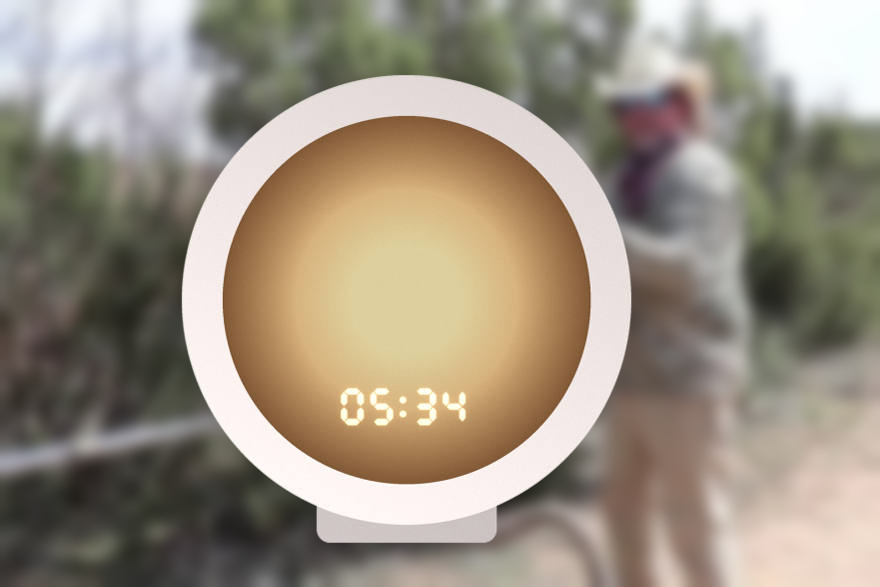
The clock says {"hour": 5, "minute": 34}
